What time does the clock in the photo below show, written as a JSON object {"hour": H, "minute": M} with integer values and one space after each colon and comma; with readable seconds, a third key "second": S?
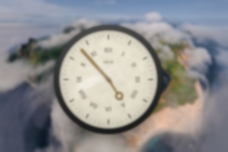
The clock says {"hour": 4, "minute": 53}
